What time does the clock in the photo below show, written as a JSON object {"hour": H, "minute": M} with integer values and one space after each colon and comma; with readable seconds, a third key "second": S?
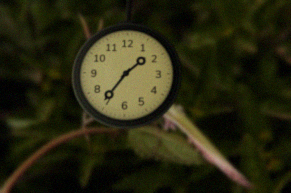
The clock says {"hour": 1, "minute": 36}
